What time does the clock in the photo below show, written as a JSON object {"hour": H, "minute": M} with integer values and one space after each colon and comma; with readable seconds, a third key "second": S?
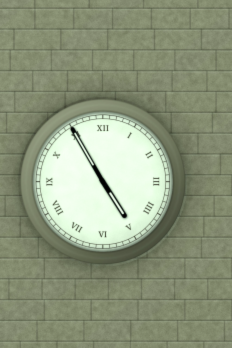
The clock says {"hour": 4, "minute": 55}
